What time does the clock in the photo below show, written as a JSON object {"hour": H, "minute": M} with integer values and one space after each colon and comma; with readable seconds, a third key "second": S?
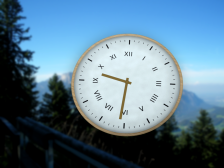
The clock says {"hour": 9, "minute": 31}
